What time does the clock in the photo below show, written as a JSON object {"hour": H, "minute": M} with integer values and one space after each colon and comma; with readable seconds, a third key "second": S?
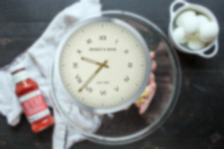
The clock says {"hour": 9, "minute": 37}
